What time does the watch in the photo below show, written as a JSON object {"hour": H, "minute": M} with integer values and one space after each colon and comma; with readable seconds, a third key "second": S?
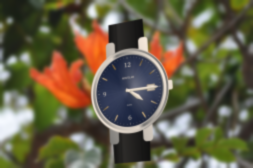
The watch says {"hour": 4, "minute": 15}
